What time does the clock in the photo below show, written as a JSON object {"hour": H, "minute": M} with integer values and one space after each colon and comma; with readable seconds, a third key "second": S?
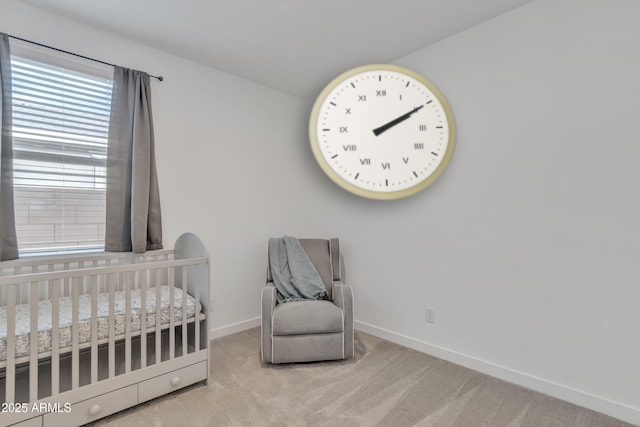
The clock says {"hour": 2, "minute": 10}
